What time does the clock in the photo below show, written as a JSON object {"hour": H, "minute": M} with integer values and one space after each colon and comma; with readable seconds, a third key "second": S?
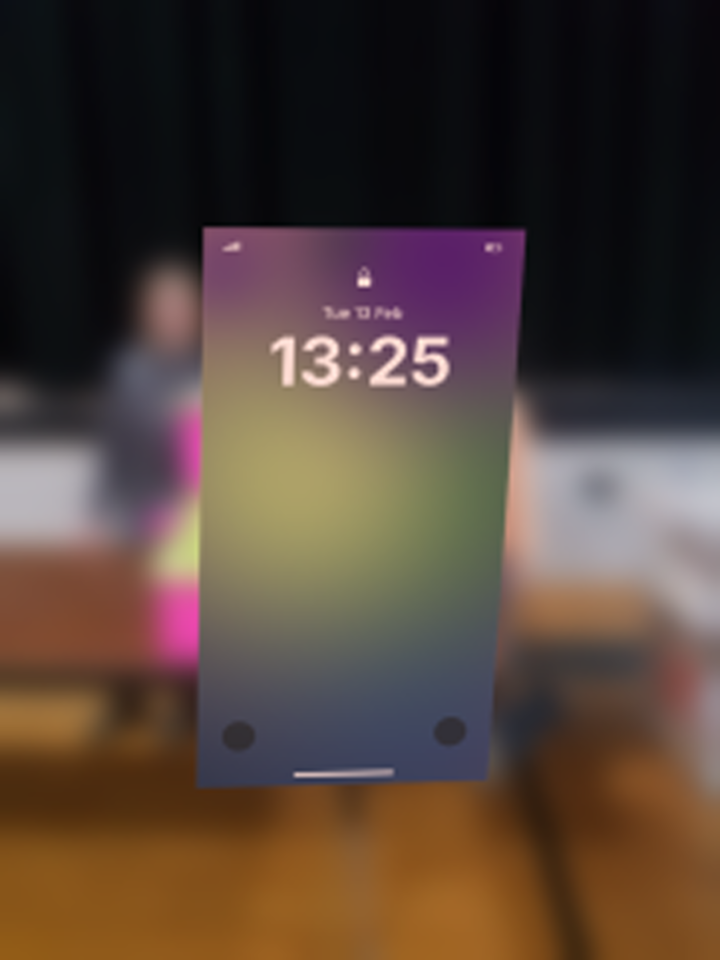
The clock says {"hour": 13, "minute": 25}
